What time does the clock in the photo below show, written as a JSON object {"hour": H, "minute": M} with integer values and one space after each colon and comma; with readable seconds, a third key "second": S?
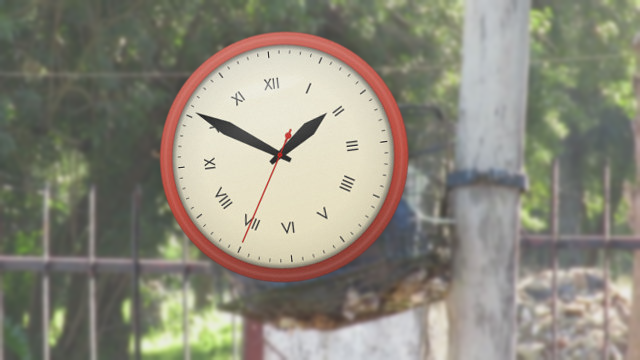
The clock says {"hour": 1, "minute": 50, "second": 35}
